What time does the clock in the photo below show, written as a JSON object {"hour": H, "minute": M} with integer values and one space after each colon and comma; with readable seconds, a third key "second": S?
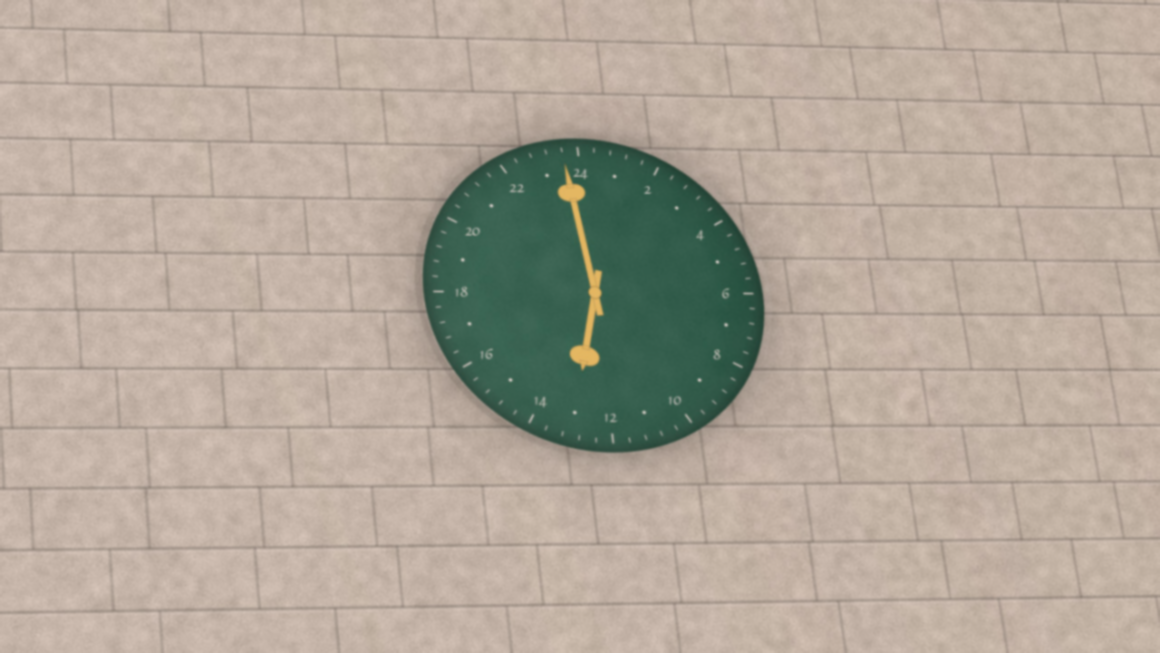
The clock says {"hour": 12, "minute": 59}
